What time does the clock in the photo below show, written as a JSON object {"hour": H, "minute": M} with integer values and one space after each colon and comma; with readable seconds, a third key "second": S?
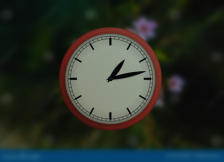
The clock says {"hour": 1, "minute": 13}
